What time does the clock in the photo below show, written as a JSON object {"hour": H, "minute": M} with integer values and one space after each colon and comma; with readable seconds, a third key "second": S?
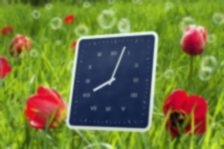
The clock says {"hour": 8, "minute": 3}
